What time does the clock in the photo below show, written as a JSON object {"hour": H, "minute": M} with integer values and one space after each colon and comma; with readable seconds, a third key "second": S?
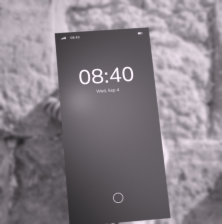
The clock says {"hour": 8, "minute": 40}
